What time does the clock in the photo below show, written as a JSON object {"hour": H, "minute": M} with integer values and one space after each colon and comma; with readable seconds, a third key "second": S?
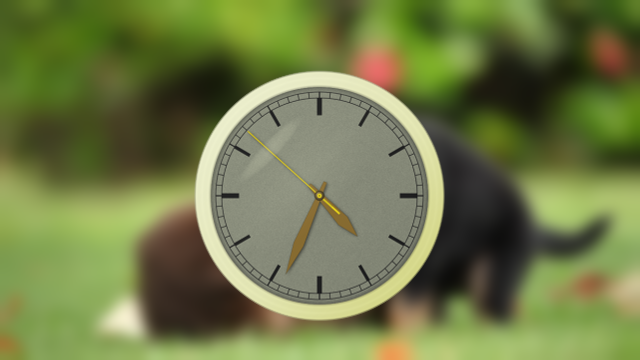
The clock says {"hour": 4, "minute": 33, "second": 52}
